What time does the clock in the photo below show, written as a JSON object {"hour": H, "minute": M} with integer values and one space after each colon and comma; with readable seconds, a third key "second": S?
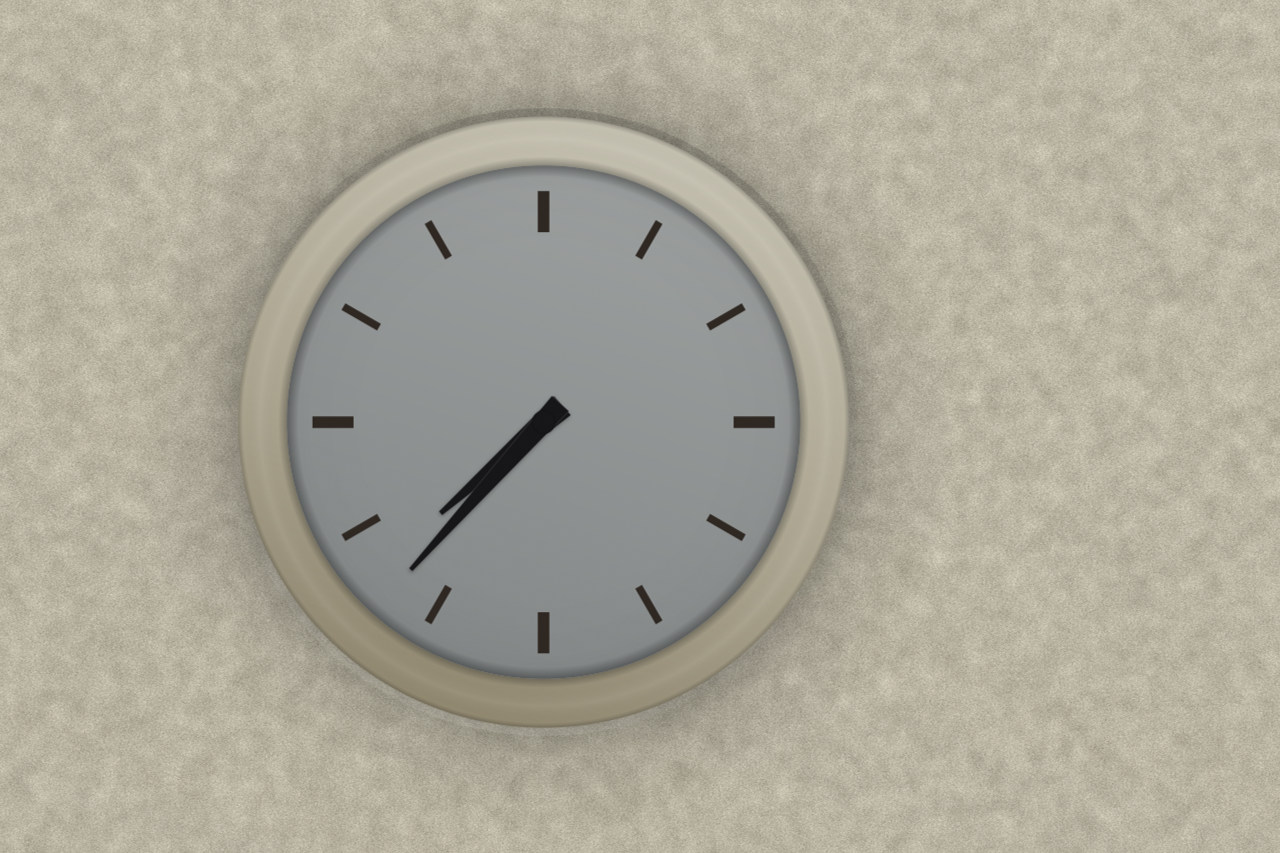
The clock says {"hour": 7, "minute": 37}
